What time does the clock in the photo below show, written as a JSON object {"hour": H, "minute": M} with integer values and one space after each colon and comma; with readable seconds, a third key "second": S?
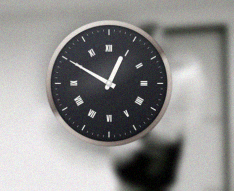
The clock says {"hour": 12, "minute": 50}
